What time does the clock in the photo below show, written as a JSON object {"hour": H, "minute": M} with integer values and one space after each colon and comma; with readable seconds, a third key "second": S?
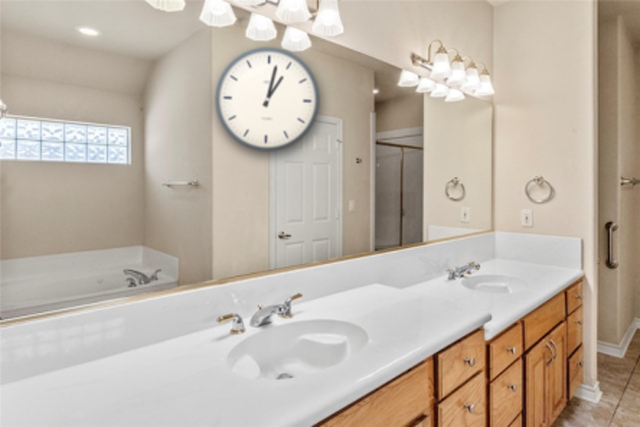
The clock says {"hour": 1, "minute": 2}
